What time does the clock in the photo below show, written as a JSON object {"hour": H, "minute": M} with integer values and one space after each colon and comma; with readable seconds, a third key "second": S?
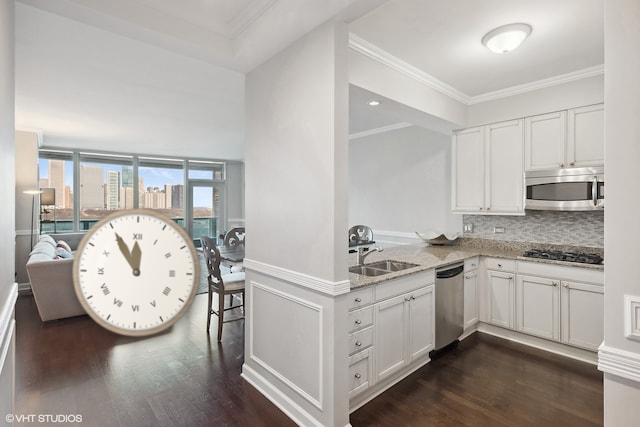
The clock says {"hour": 11, "minute": 55}
